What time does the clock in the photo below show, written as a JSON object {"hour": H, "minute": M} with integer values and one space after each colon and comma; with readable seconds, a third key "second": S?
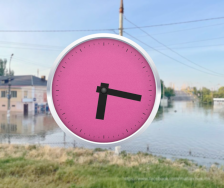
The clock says {"hour": 6, "minute": 17}
